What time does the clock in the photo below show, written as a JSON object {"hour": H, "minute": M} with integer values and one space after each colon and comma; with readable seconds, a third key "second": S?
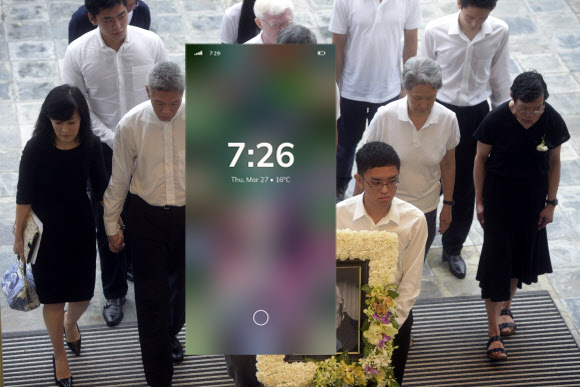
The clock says {"hour": 7, "minute": 26}
